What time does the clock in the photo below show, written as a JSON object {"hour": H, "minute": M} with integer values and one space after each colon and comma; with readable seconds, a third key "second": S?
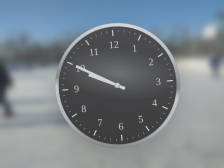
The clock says {"hour": 9, "minute": 50}
